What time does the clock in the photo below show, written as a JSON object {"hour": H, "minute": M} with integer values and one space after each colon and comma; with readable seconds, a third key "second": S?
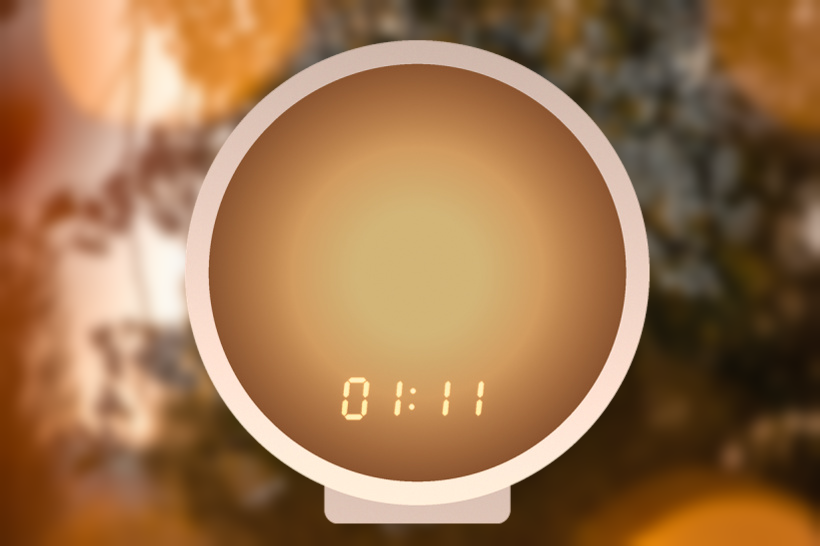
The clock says {"hour": 1, "minute": 11}
